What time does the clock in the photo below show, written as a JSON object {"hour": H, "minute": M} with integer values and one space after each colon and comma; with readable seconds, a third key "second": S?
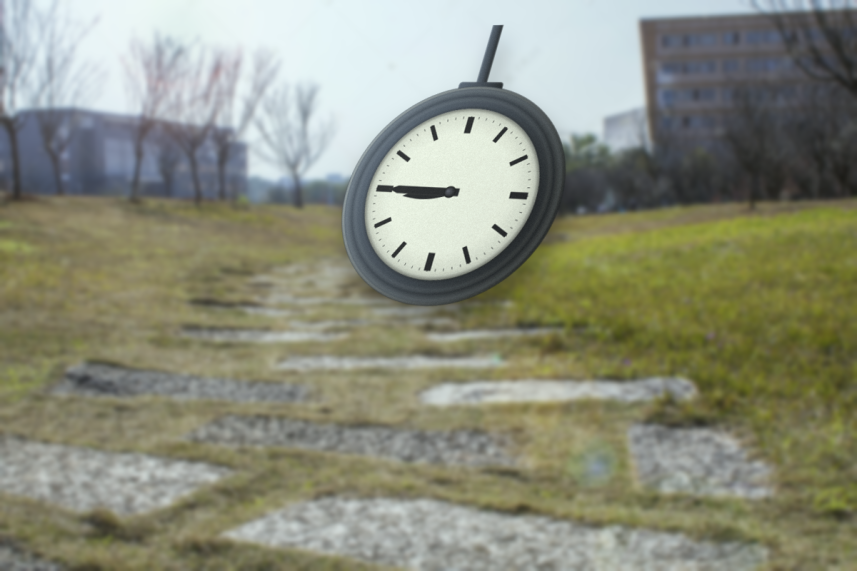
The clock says {"hour": 8, "minute": 45}
